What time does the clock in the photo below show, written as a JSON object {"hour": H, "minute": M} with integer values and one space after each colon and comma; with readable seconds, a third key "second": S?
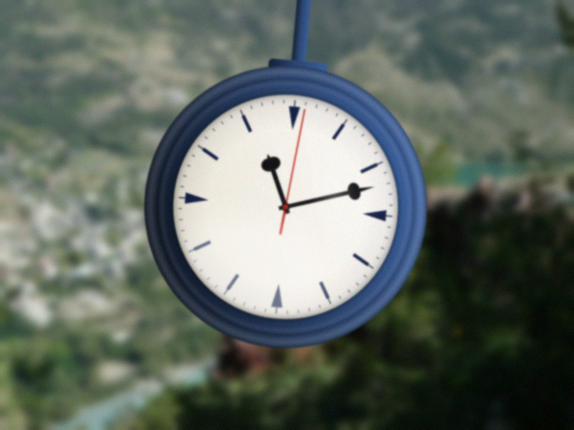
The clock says {"hour": 11, "minute": 12, "second": 1}
